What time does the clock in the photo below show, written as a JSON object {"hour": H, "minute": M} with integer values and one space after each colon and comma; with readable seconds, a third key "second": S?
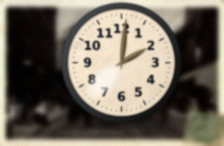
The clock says {"hour": 2, "minute": 1}
